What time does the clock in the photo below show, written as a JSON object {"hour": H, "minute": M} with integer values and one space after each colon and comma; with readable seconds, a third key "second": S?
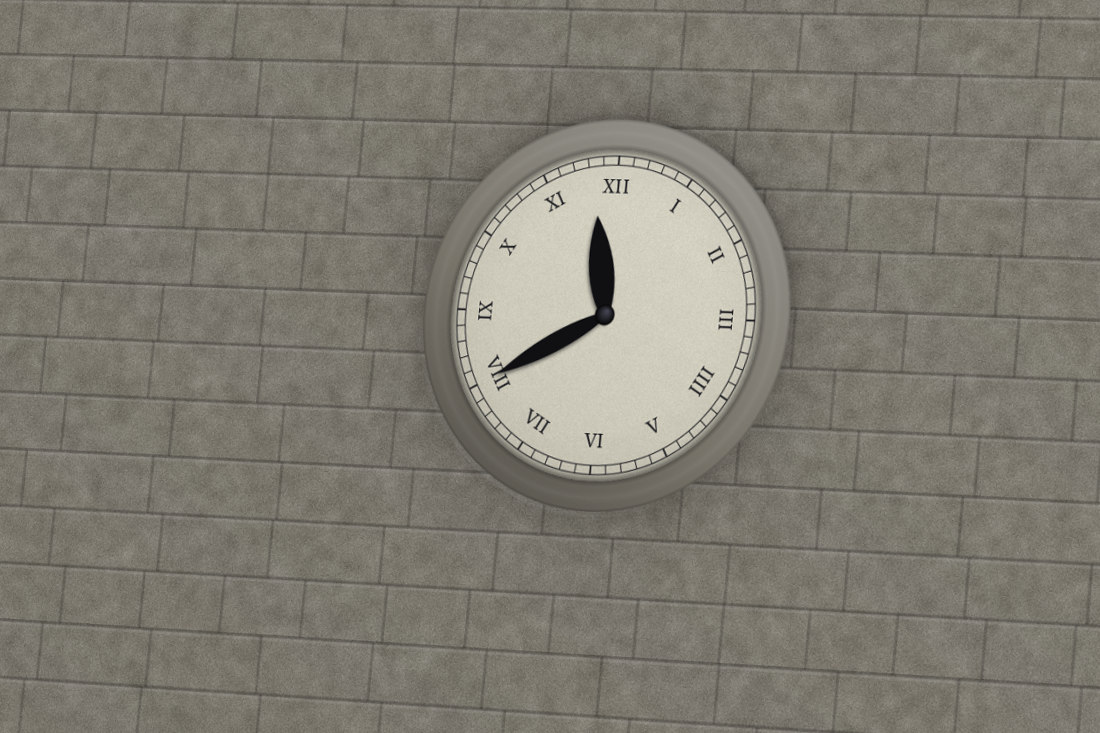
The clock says {"hour": 11, "minute": 40}
